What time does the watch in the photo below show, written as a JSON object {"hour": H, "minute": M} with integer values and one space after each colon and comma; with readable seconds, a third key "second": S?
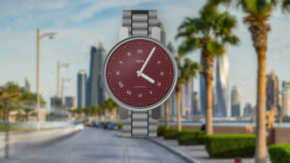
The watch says {"hour": 4, "minute": 5}
